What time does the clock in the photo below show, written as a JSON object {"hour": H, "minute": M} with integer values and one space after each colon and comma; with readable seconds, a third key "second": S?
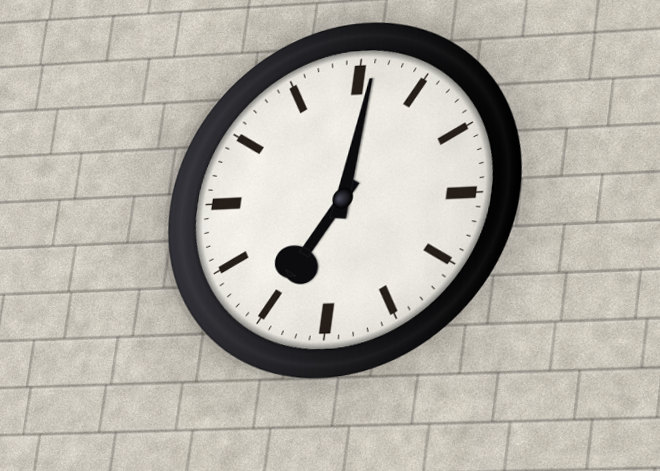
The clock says {"hour": 7, "minute": 1}
